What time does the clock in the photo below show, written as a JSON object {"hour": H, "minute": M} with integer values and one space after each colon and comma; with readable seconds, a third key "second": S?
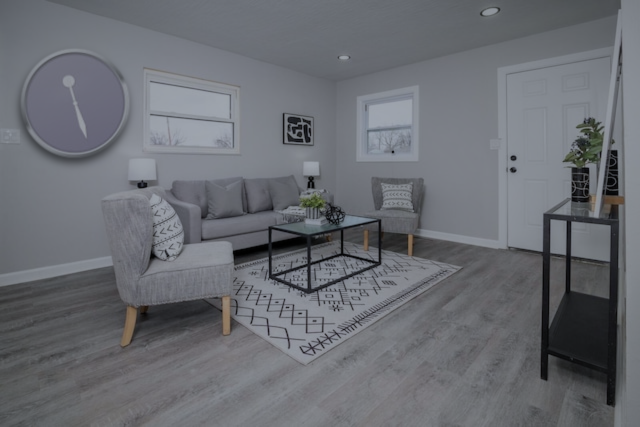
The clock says {"hour": 11, "minute": 27}
